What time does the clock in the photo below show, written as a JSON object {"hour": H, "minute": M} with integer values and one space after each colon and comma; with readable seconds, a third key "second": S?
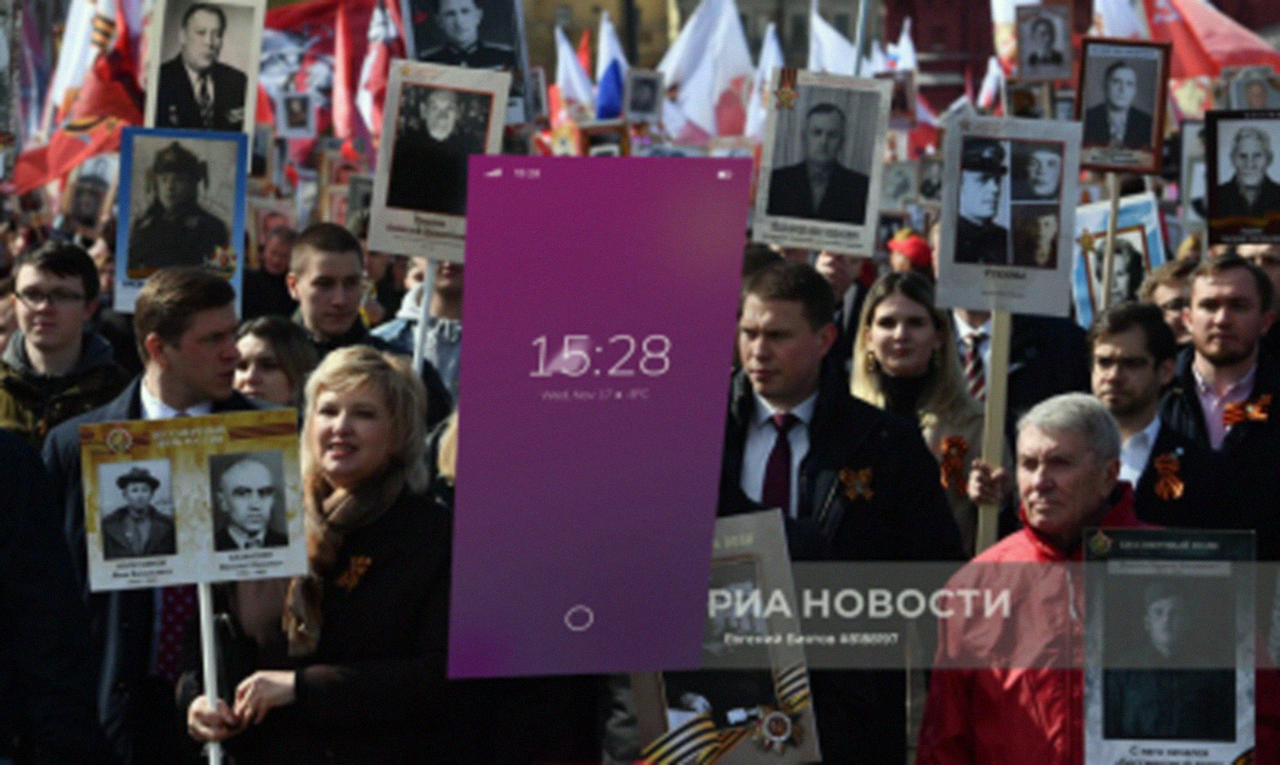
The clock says {"hour": 15, "minute": 28}
